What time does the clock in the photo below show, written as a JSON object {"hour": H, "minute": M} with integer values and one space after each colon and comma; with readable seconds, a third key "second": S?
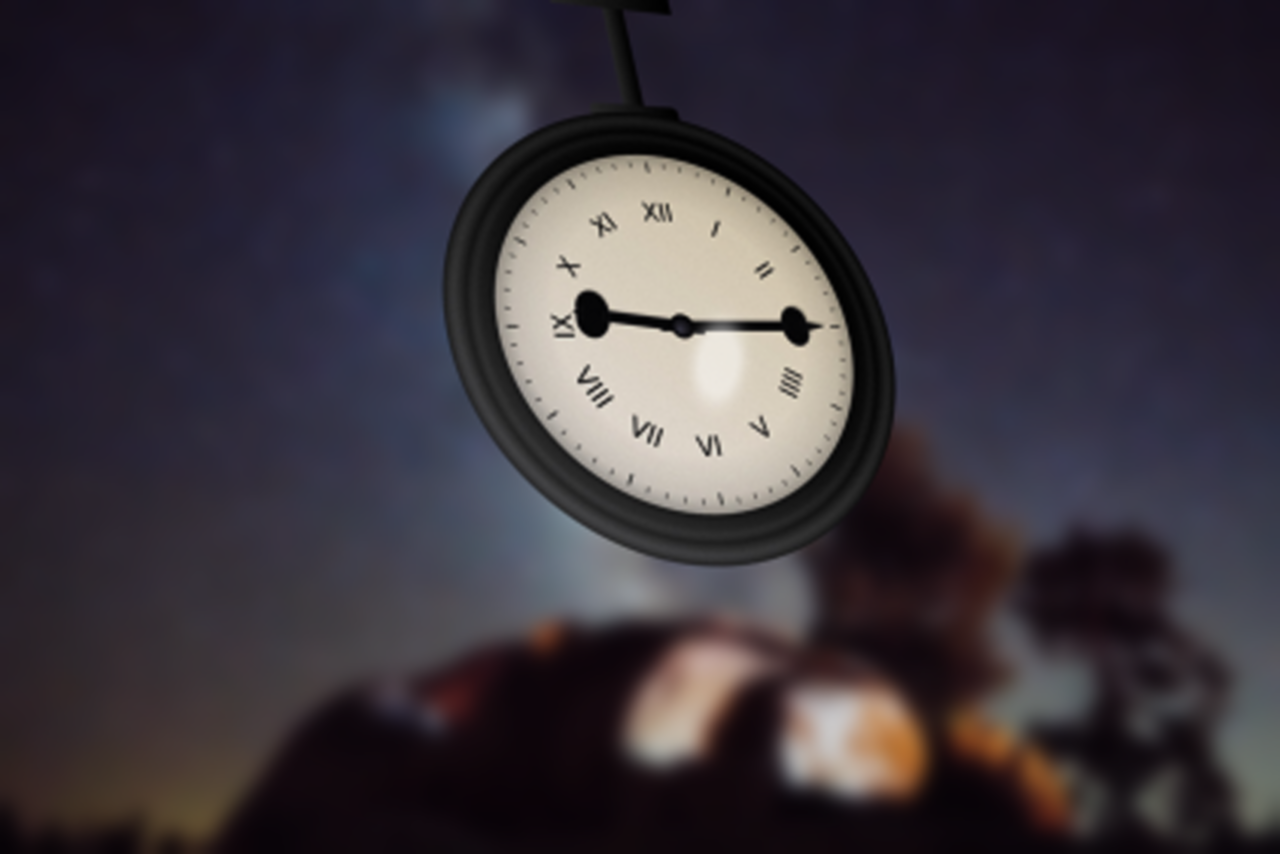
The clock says {"hour": 9, "minute": 15}
